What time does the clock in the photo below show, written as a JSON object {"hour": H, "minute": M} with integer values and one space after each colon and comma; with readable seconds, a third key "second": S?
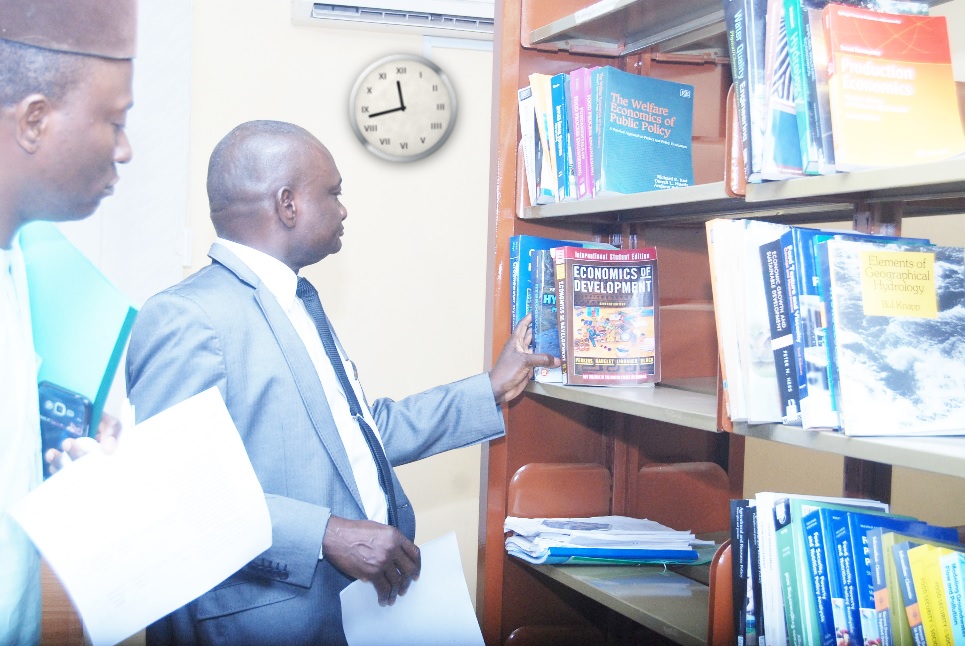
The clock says {"hour": 11, "minute": 43}
